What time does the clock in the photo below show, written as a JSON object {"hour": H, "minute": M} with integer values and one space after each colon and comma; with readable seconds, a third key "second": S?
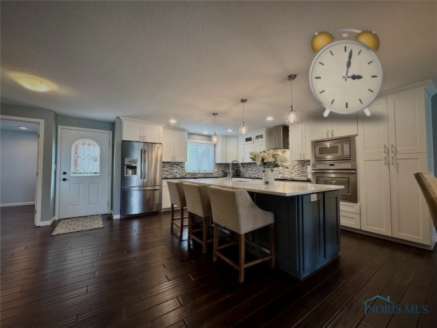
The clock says {"hour": 3, "minute": 2}
